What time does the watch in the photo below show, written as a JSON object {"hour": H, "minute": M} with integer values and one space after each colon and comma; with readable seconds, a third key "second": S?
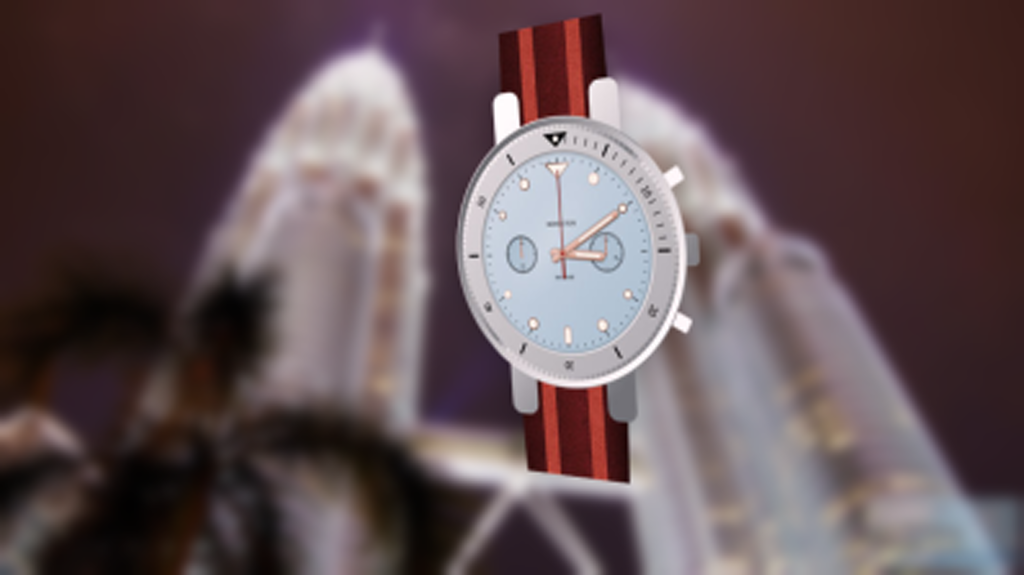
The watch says {"hour": 3, "minute": 10}
